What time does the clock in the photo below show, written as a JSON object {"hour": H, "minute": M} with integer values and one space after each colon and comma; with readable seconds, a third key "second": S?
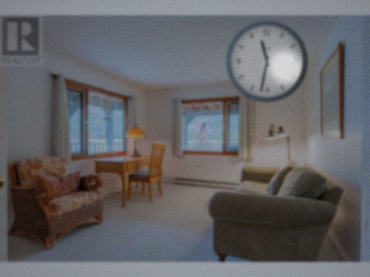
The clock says {"hour": 11, "minute": 32}
